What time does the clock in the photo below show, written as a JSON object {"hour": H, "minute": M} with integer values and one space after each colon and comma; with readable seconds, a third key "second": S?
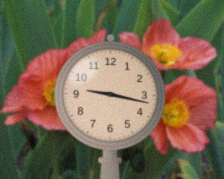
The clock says {"hour": 9, "minute": 17}
